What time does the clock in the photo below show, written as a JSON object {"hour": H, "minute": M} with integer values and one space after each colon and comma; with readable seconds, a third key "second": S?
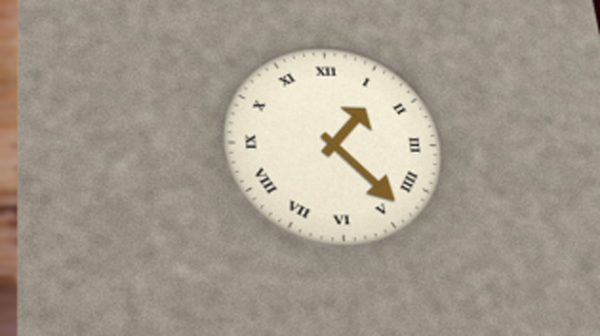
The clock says {"hour": 1, "minute": 23}
